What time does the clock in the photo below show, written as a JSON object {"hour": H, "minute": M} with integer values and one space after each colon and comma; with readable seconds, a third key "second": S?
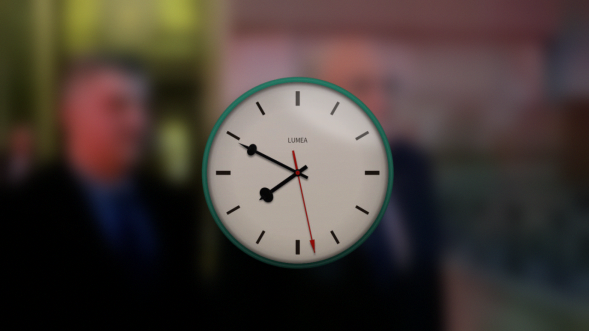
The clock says {"hour": 7, "minute": 49, "second": 28}
